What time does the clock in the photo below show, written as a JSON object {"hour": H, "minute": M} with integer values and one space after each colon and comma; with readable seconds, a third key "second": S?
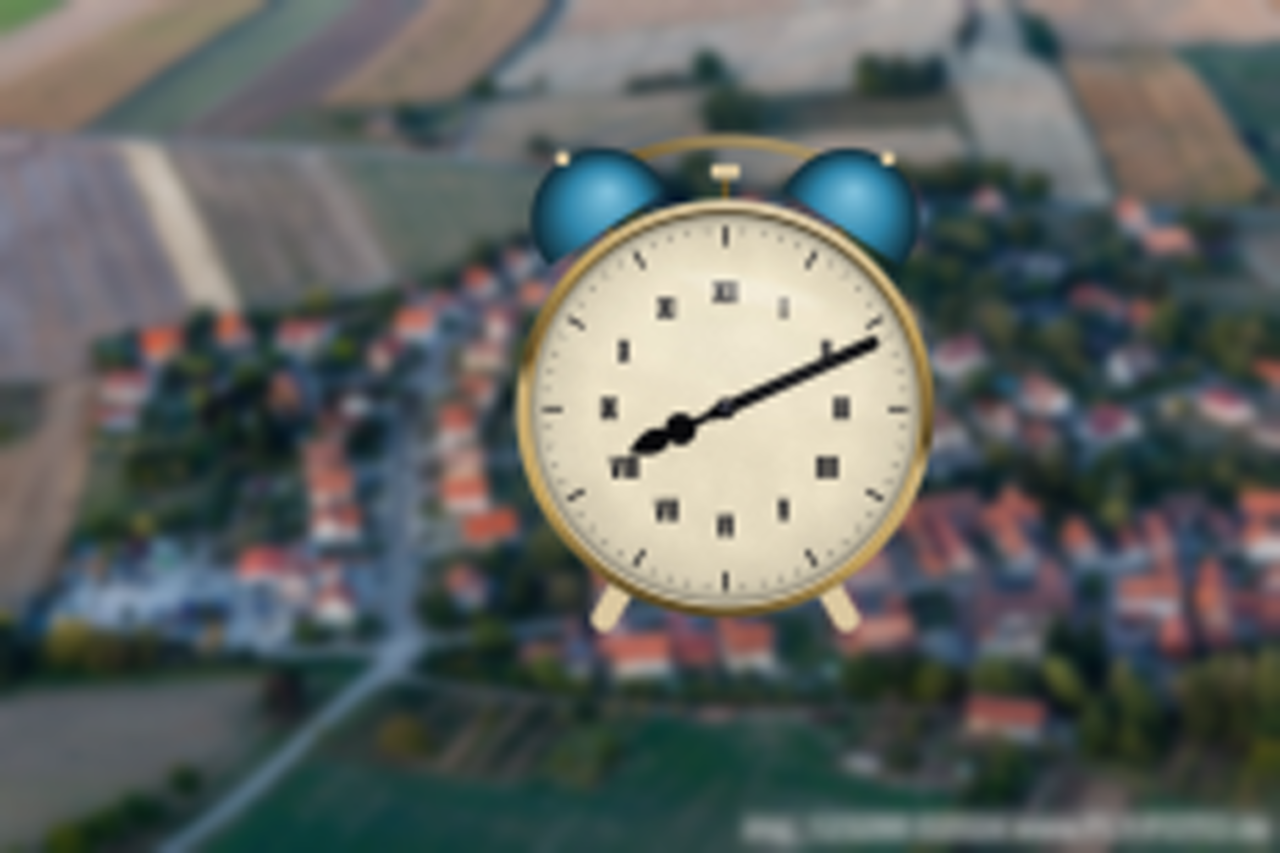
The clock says {"hour": 8, "minute": 11}
